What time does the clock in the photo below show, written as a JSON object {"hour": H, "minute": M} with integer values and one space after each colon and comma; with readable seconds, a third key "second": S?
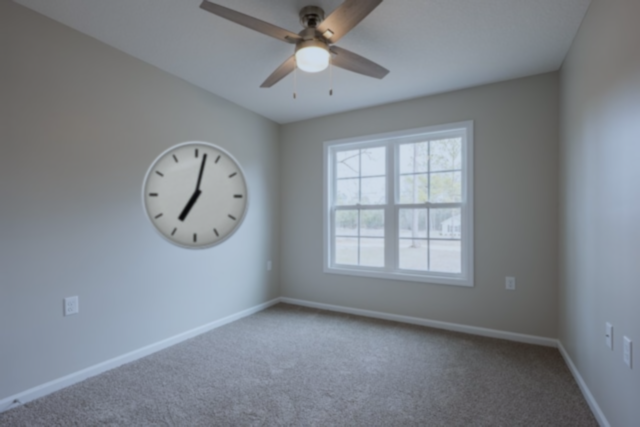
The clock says {"hour": 7, "minute": 2}
